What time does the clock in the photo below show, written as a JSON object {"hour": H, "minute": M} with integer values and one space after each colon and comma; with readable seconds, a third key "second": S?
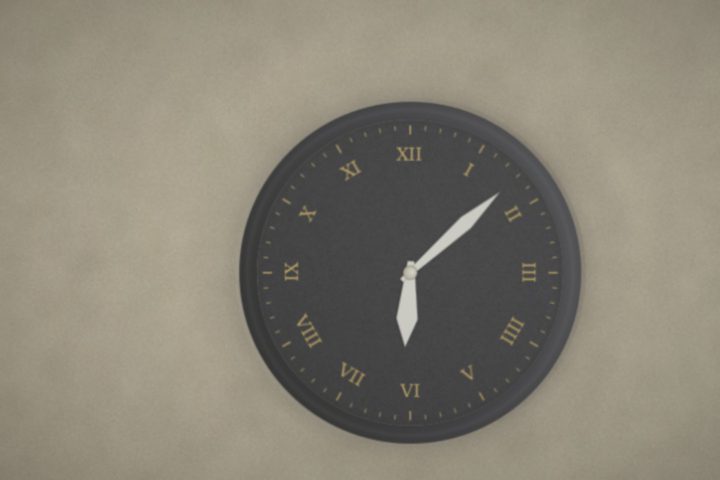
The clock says {"hour": 6, "minute": 8}
